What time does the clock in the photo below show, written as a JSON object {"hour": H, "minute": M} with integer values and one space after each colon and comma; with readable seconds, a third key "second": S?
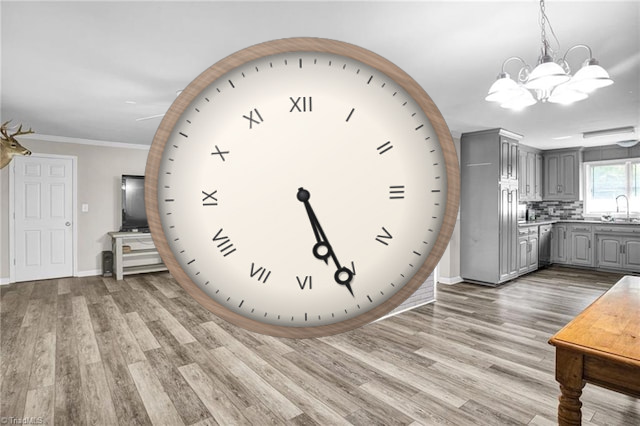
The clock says {"hour": 5, "minute": 26}
